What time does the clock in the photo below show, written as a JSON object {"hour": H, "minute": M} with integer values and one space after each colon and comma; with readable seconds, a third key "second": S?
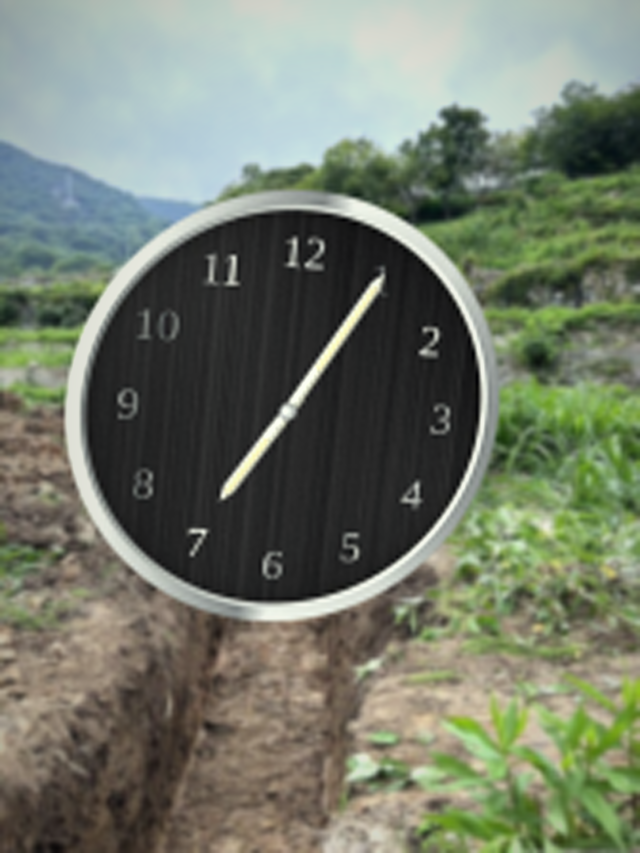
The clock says {"hour": 7, "minute": 5}
